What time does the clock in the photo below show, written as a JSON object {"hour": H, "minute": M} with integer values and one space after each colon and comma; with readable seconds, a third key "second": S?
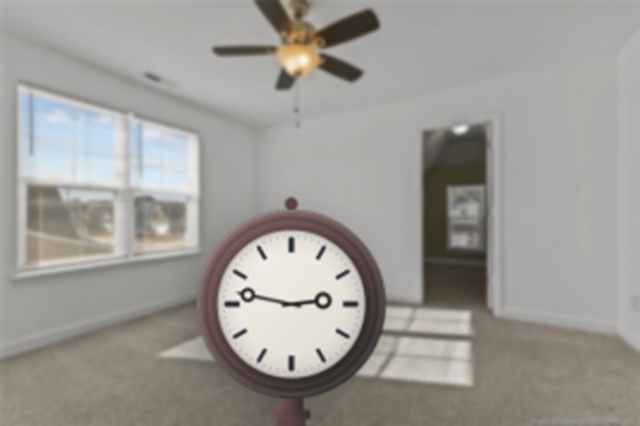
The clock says {"hour": 2, "minute": 47}
